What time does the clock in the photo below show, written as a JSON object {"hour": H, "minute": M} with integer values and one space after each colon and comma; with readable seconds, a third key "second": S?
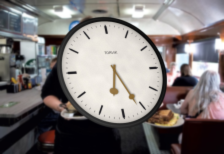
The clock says {"hour": 6, "minute": 26}
